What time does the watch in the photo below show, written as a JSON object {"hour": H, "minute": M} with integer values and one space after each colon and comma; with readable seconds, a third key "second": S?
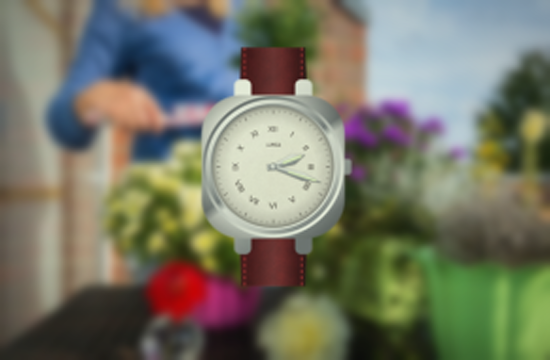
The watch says {"hour": 2, "minute": 18}
